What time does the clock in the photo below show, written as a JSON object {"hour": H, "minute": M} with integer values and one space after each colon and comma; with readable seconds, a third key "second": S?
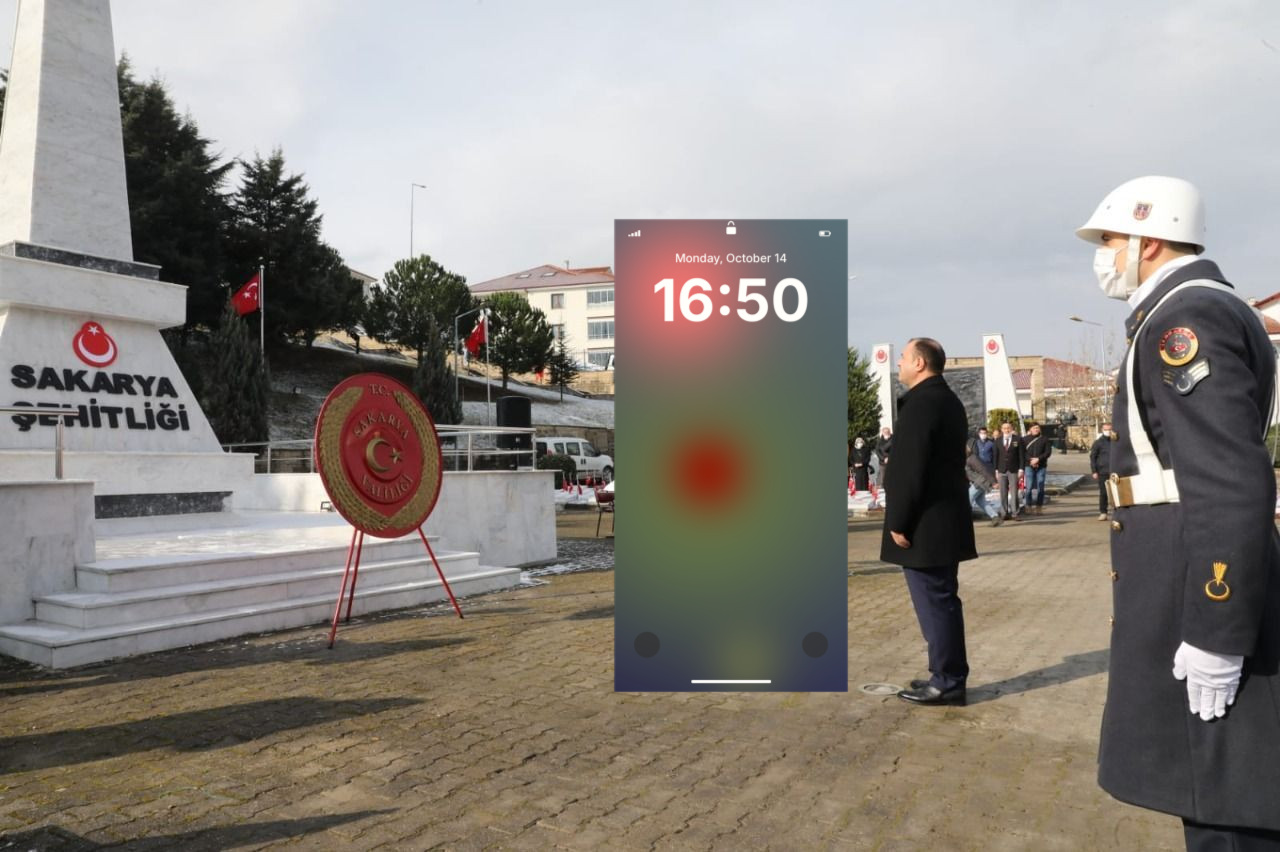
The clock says {"hour": 16, "minute": 50}
